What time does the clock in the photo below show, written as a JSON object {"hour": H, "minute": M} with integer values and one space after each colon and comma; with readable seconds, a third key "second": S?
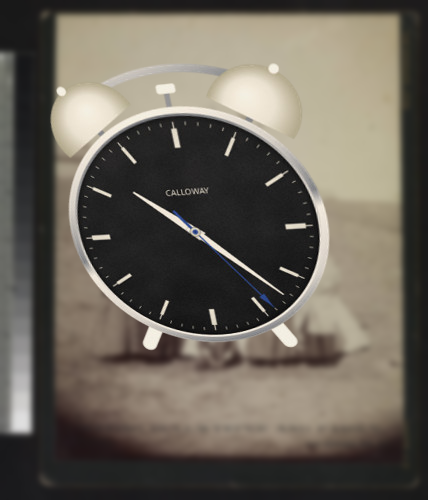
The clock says {"hour": 10, "minute": 22, "second": 24}
